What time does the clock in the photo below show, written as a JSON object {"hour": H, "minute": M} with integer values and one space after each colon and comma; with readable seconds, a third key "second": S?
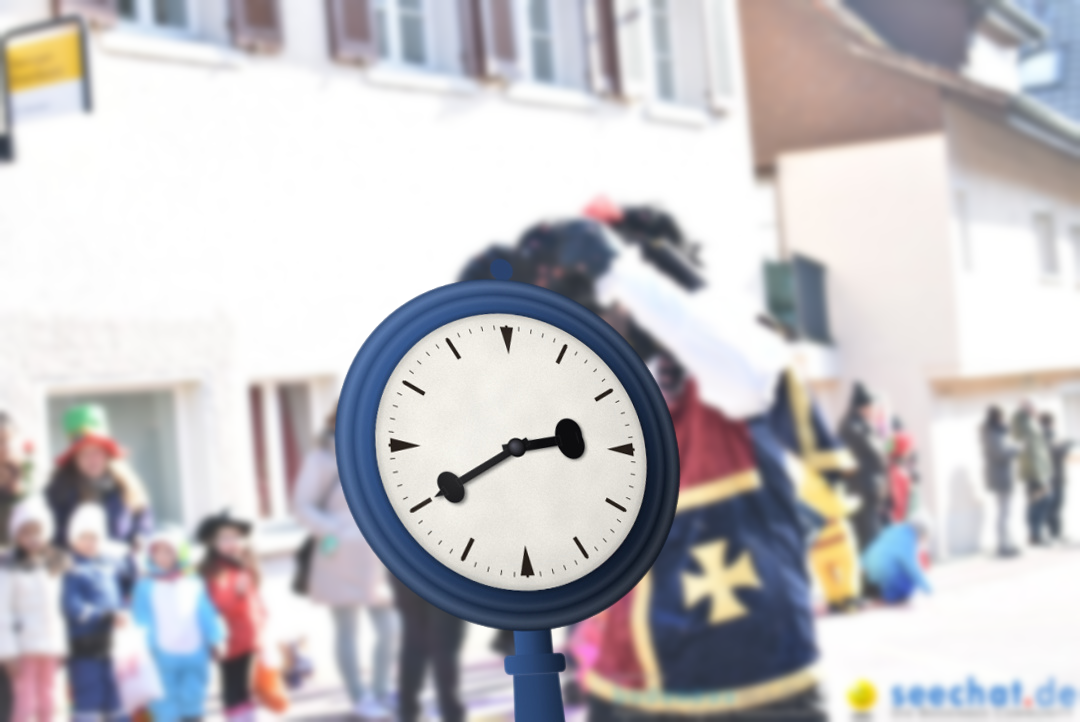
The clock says {"hour": 2, "minute": 40}
